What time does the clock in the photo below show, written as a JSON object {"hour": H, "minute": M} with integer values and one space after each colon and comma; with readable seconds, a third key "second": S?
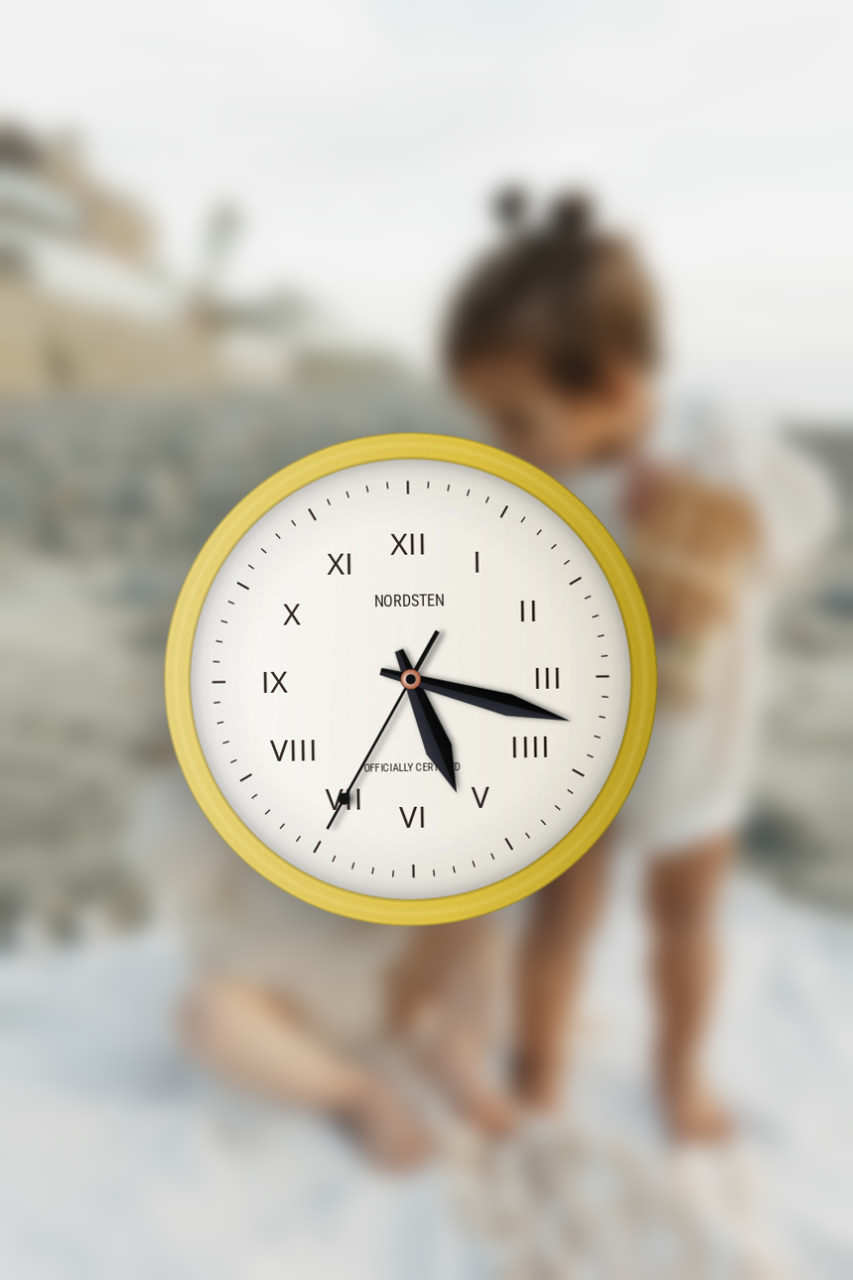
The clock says {"hour": 5, "minute": 17, "second": 35}
